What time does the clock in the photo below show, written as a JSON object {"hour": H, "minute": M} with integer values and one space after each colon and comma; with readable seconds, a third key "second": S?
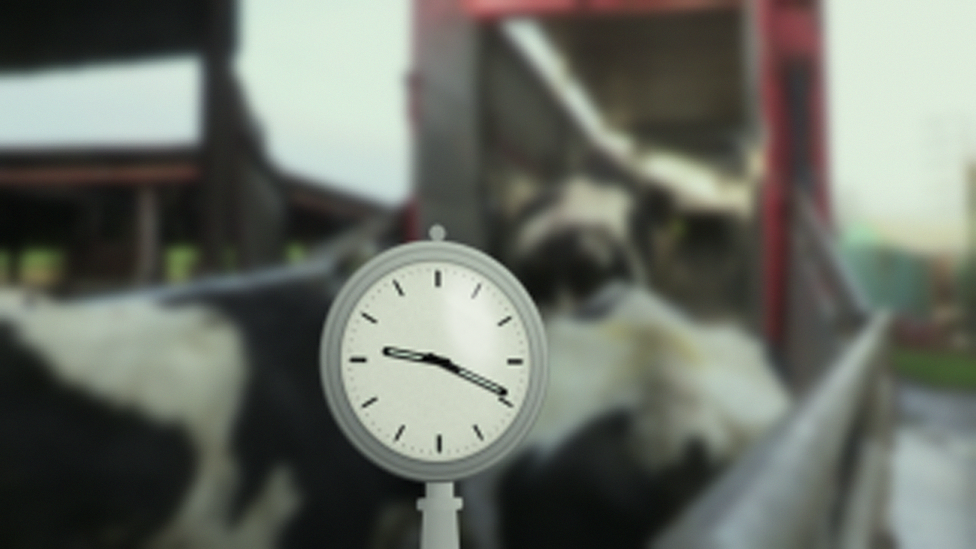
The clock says {"hour": 9, "minute": 19}
